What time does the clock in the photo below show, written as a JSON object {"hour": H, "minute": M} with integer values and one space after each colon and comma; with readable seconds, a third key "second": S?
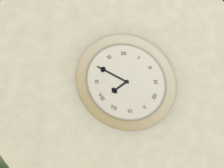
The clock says {"hour": 7, "minute": 50}
